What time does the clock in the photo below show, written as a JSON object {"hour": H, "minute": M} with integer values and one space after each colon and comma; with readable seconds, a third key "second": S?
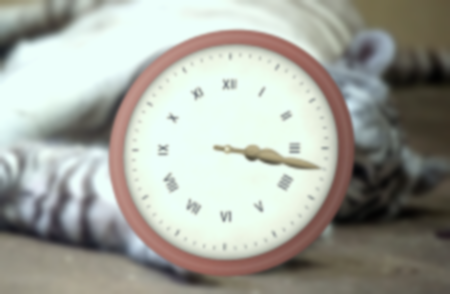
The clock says {"hour": 3, "minute": 17}
